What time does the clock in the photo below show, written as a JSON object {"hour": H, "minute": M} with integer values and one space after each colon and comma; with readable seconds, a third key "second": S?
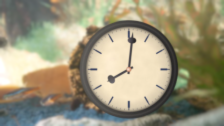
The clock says {"hour": 8, "minute": 1}
